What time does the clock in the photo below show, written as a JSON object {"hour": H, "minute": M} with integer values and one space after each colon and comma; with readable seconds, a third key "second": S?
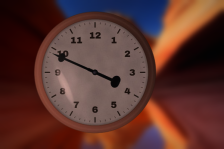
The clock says {"hour": 3, "minute": 49}
